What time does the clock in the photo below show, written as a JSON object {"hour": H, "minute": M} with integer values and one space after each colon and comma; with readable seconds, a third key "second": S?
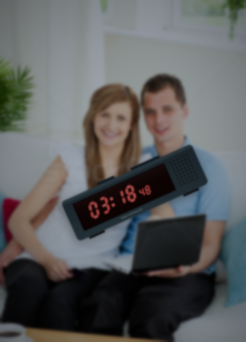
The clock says {"hour": 3, "minute": 18}
